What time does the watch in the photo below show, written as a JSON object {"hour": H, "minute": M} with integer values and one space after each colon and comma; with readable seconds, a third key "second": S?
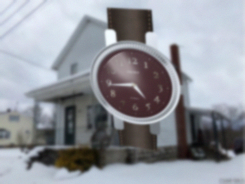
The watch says {"hour": 4, "minute": 44}
